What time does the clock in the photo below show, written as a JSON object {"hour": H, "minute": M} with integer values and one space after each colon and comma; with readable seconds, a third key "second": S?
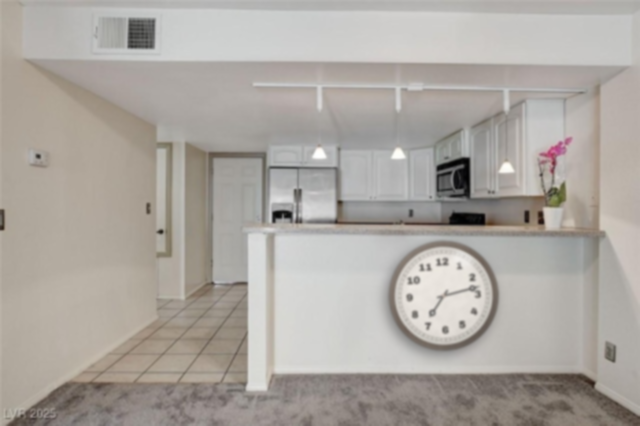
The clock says {"hour": 7, "minute": 13}
